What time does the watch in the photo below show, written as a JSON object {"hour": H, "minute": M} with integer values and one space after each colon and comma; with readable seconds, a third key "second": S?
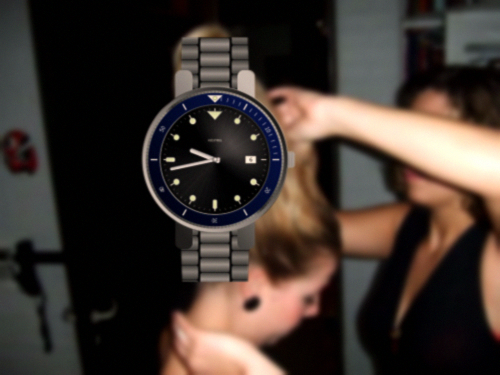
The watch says {"hour": 9, "minute": 43}
